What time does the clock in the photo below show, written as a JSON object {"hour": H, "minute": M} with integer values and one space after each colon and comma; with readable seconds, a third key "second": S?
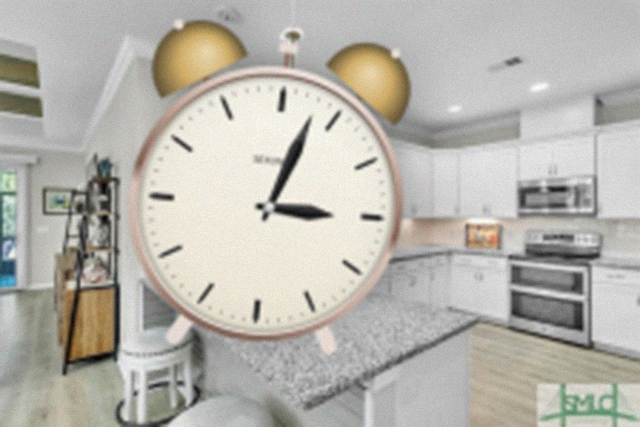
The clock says {"hour": 3, "minute": 3}
